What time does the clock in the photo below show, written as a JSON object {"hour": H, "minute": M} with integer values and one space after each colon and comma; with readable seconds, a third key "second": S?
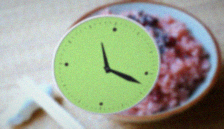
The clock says {"hour": 11, "minute": 18}
